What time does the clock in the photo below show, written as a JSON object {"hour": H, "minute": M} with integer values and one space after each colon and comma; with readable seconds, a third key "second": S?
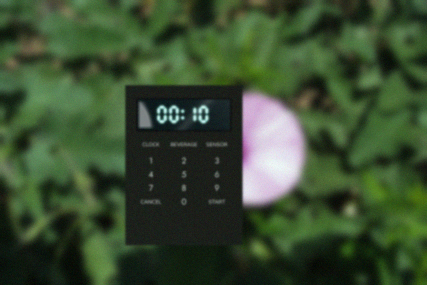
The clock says {"hour": 0, "minute": 10}
